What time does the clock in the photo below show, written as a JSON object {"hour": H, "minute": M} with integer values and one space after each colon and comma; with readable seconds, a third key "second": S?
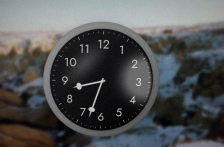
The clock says {"hour": 8, "minute": 33}
